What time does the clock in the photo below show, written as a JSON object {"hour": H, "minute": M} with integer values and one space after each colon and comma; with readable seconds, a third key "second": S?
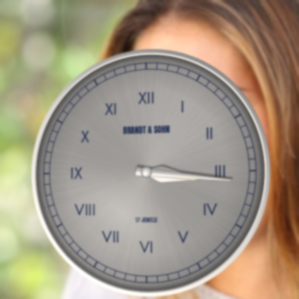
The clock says {"hour": 3, "minute": 16}
